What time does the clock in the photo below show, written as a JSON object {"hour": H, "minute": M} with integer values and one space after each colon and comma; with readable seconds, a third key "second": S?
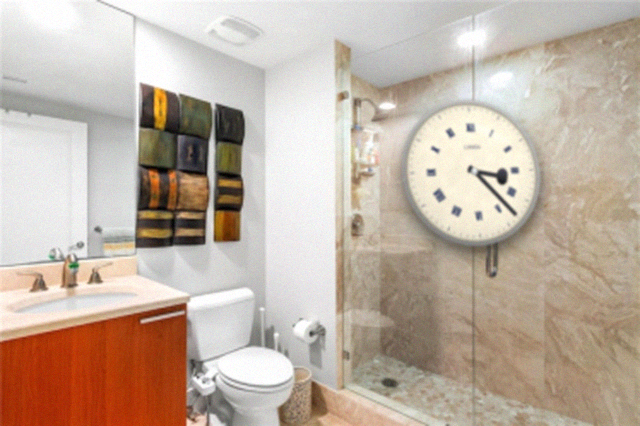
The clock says {"hour": 3, "minute": 23}
